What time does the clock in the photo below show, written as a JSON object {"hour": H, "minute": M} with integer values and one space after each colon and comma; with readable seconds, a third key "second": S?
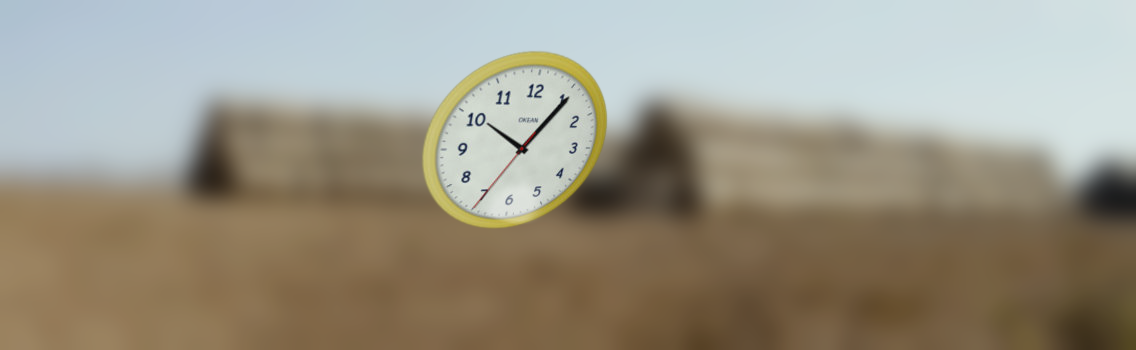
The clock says {"hour": 10, "minute": 5, "second": 35}
